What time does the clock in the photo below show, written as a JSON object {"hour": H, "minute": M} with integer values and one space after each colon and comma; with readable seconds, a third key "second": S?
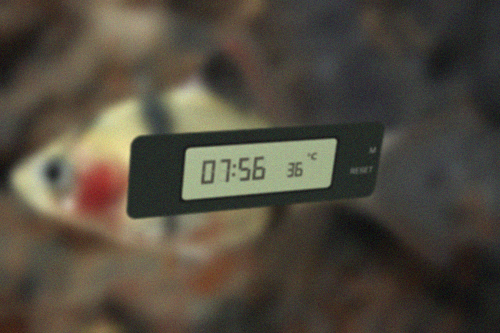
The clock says {"hour": 7, "minute": 56}
